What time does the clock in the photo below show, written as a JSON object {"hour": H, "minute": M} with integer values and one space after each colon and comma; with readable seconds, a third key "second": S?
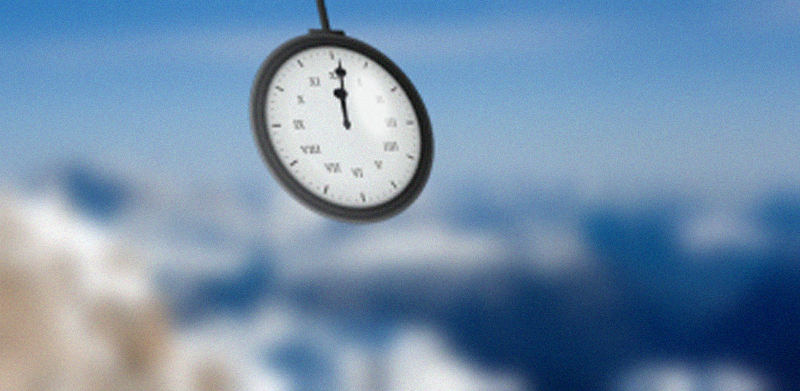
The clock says {"hour": 12, "minute": 1}
